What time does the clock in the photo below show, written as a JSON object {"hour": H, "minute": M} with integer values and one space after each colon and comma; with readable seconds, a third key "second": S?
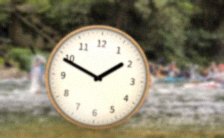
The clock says {"hour": 1, "minute": 49}
